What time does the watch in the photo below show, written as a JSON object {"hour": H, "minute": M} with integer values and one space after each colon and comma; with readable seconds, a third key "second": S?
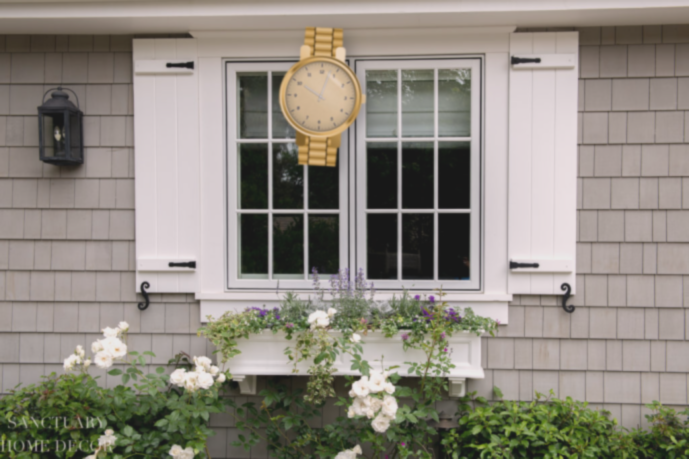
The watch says {"hour": 10, "minute": 3}
